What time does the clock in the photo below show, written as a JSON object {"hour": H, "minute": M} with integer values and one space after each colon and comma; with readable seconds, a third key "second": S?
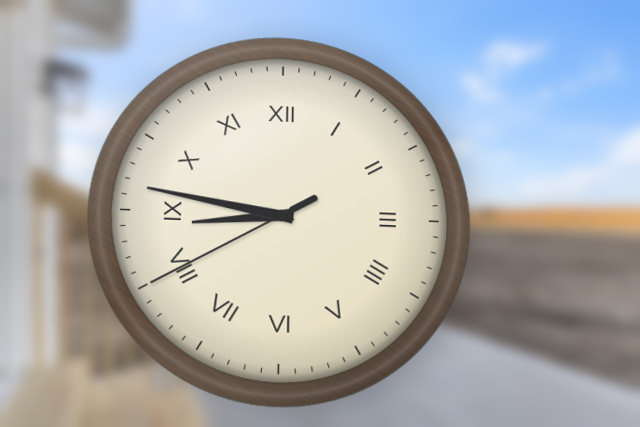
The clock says {"hour": 8, "minute": 46, "second": 40}
